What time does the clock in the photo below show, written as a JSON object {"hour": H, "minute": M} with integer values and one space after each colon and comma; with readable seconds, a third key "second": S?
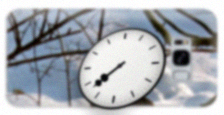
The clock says {"hour": 7, "minute": 38}
